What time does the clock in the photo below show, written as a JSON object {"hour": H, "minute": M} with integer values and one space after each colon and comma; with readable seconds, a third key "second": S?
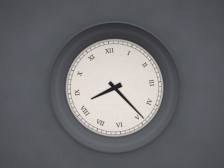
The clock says {"hour": 8, "minute": 24}
